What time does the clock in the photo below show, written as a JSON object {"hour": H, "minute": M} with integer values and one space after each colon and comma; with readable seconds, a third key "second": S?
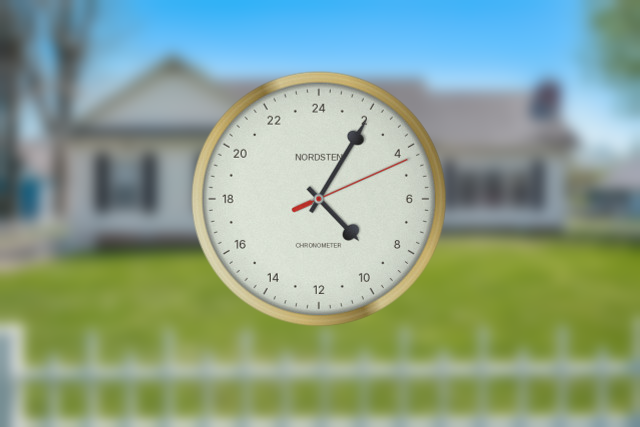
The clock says {"hour": 9, "minute": 5, "second": 11}
